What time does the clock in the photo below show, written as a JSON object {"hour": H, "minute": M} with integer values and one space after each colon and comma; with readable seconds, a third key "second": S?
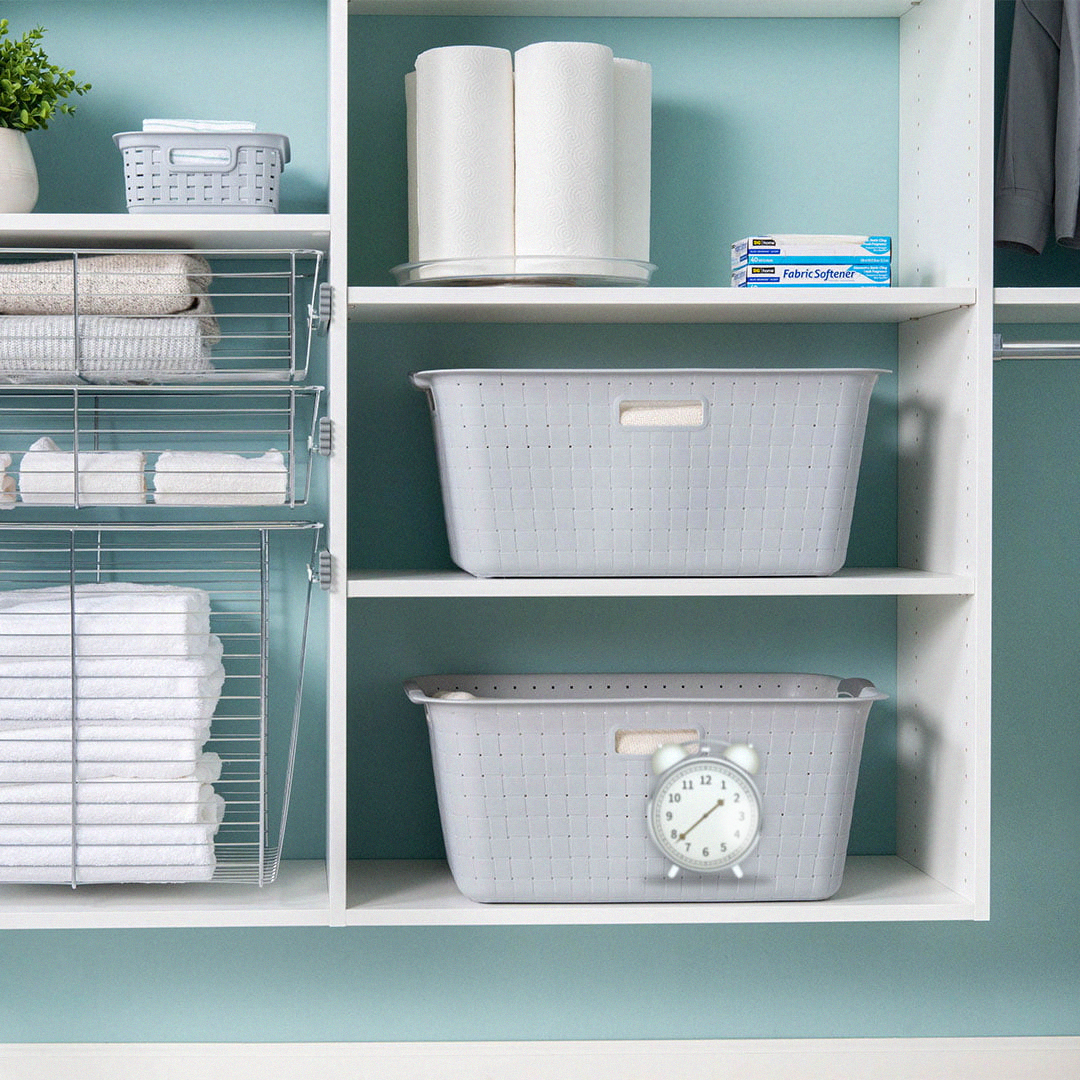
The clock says {"hour": 1, "minute": 38}
